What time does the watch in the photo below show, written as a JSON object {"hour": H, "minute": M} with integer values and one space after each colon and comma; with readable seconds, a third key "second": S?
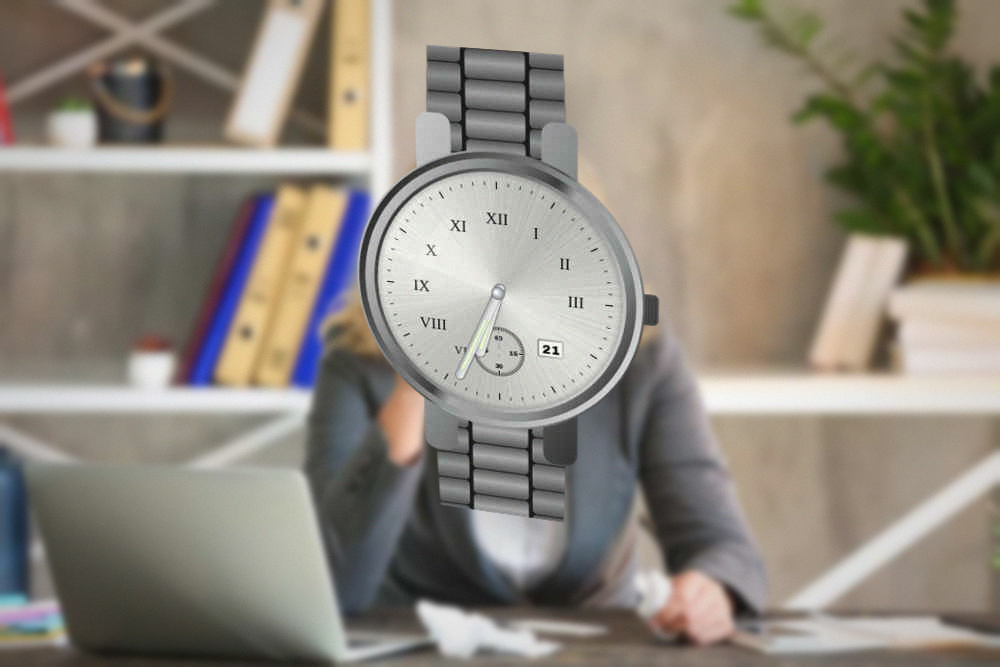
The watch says {"hour": 6, "minute": 34}
